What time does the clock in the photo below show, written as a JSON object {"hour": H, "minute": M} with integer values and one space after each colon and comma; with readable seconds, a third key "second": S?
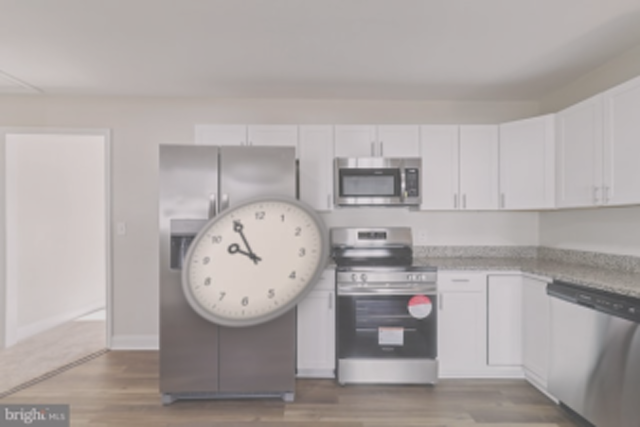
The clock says {"hour": 9, "minute": 55}
